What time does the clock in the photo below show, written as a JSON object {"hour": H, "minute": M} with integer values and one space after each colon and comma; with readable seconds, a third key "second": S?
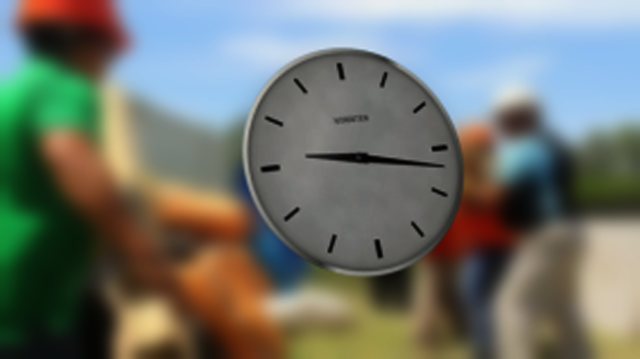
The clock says {"hour": 9, "minute": 17}
